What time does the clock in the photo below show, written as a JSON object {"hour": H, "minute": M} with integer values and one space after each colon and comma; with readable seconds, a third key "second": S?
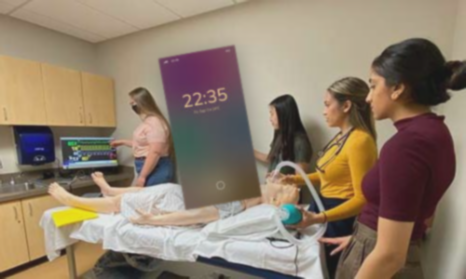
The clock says {"hour": 22, "minute": 35}
